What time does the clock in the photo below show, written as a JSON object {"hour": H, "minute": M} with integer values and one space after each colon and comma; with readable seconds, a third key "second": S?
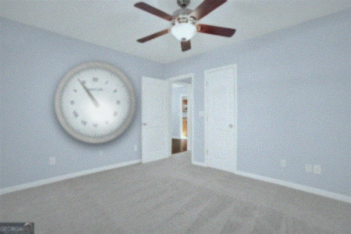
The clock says {"hour": 10, "minute": 54}
